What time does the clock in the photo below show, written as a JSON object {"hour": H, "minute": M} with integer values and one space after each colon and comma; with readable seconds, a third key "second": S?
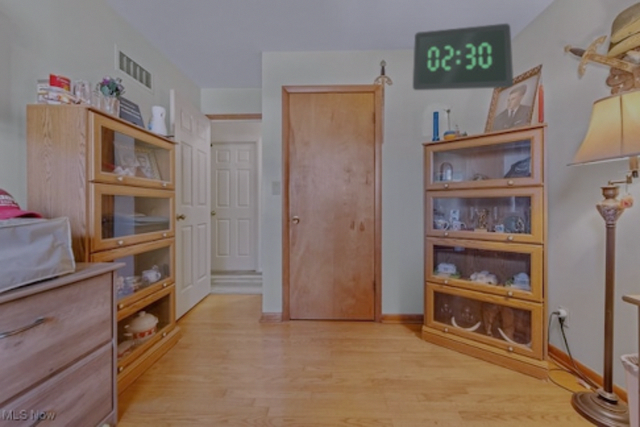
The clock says {"hour": 2, "minute": 30}
